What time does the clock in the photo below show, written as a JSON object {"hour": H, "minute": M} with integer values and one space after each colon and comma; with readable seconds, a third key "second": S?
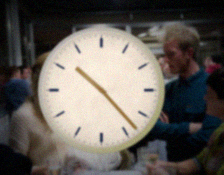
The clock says {"hour": 10, "minute": 23}
